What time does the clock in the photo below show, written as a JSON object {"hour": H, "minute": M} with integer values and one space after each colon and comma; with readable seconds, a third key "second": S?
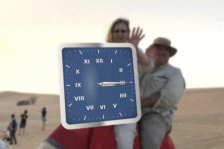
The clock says {"hour": 3, "minute": 15}
